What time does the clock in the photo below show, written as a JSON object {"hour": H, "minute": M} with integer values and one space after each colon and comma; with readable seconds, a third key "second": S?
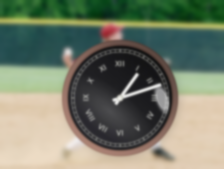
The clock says {"hour": 1, "minute": 12}
